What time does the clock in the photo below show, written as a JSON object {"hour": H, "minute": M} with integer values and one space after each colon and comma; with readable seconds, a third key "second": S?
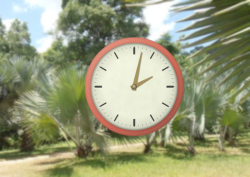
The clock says {"hour": 2, "minute": 2}
